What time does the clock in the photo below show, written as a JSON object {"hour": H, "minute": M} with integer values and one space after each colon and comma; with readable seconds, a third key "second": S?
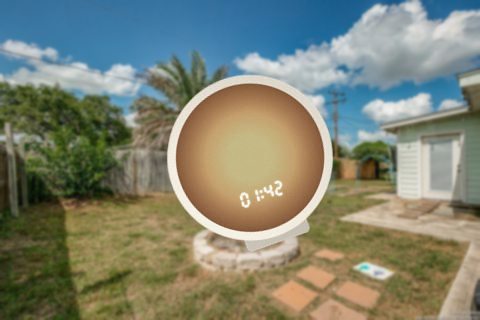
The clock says {"hour": 1, "minute": 42}
